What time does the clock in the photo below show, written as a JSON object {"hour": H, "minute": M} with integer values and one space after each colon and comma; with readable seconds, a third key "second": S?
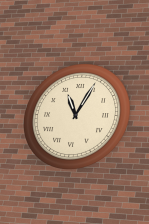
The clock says {"hour": 11, "minute": 4}
